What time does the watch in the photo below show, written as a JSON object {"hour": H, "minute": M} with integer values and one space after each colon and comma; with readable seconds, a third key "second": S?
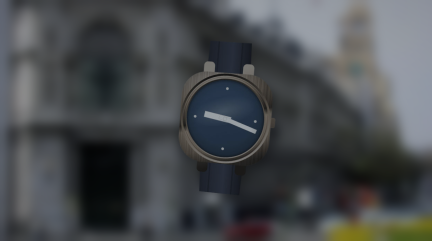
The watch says {"hour": 9, "minute": 18}
